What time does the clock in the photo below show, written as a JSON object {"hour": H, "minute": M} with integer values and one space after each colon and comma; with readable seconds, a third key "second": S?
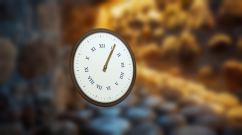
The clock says {"hour": 1, "minute": 6}
